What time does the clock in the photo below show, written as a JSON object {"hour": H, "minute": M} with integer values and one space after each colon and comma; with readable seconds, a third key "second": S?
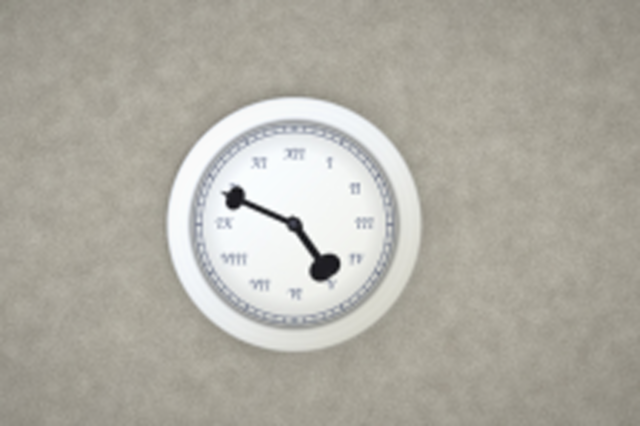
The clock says {"hour": 4, "minute": 49}
